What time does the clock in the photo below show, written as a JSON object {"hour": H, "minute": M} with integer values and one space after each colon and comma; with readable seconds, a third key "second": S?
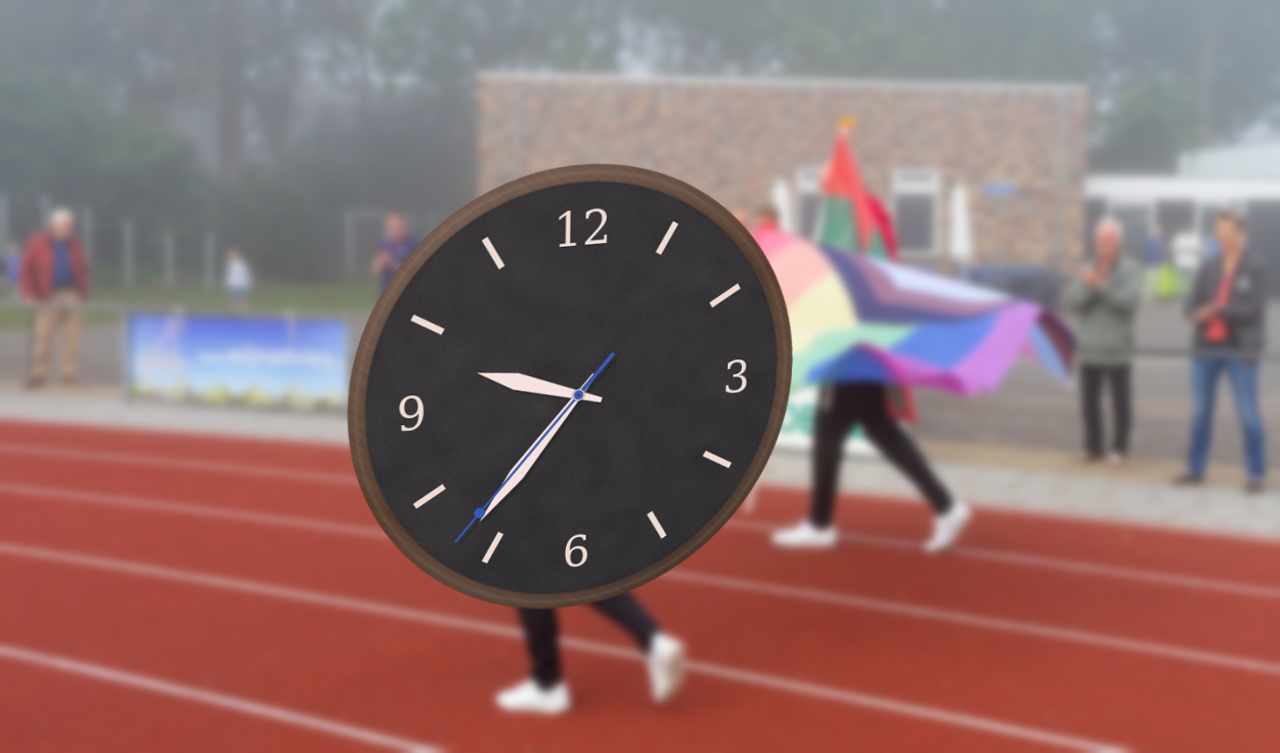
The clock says {"hour": 9, "minute": 36, "second": 37}
